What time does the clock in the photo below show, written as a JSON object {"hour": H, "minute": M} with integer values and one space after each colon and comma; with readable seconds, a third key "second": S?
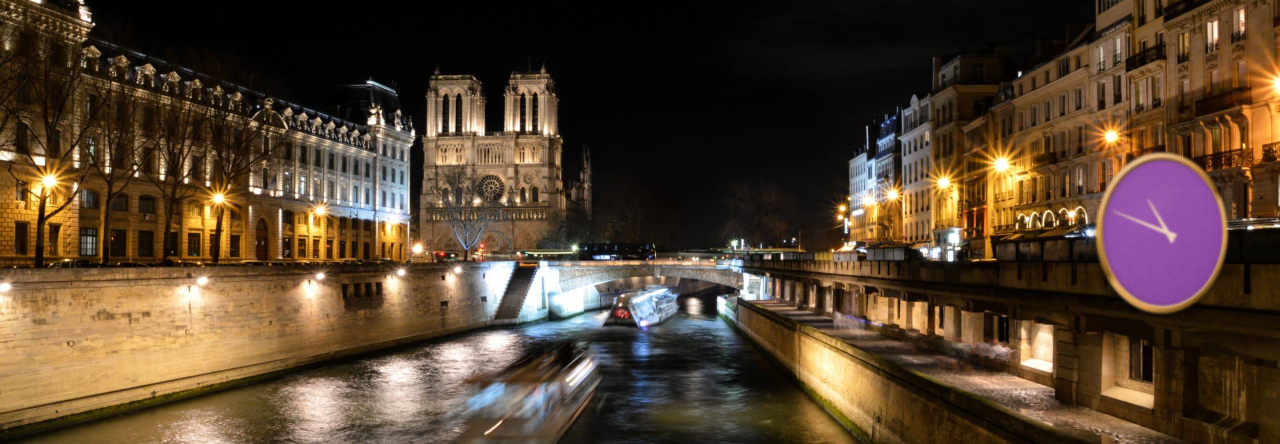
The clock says {"hour": 10, "minute": 48}
